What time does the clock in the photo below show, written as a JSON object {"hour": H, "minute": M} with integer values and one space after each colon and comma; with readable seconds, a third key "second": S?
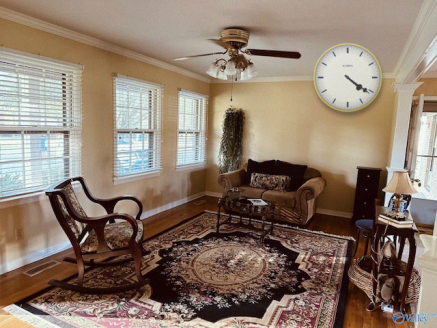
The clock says {"hour": 4, "minute": 21}
